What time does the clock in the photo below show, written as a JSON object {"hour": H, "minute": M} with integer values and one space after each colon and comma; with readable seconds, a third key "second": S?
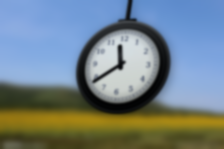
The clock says {"hour": 11, "minute": 39}
